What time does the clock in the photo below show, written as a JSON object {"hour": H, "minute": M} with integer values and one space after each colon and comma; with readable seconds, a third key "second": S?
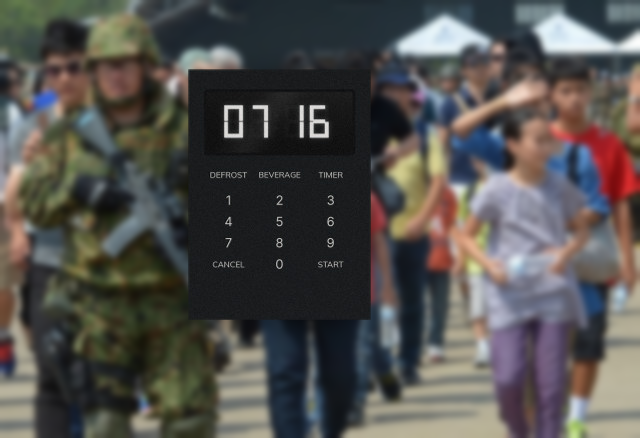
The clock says {"hour": 7, "minute": 16}
